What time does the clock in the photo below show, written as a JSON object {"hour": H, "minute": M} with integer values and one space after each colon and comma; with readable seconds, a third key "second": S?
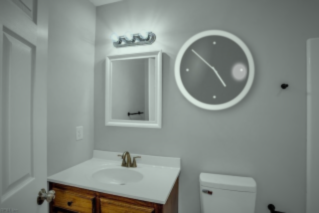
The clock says {"hour": 4, "minute": 52}
